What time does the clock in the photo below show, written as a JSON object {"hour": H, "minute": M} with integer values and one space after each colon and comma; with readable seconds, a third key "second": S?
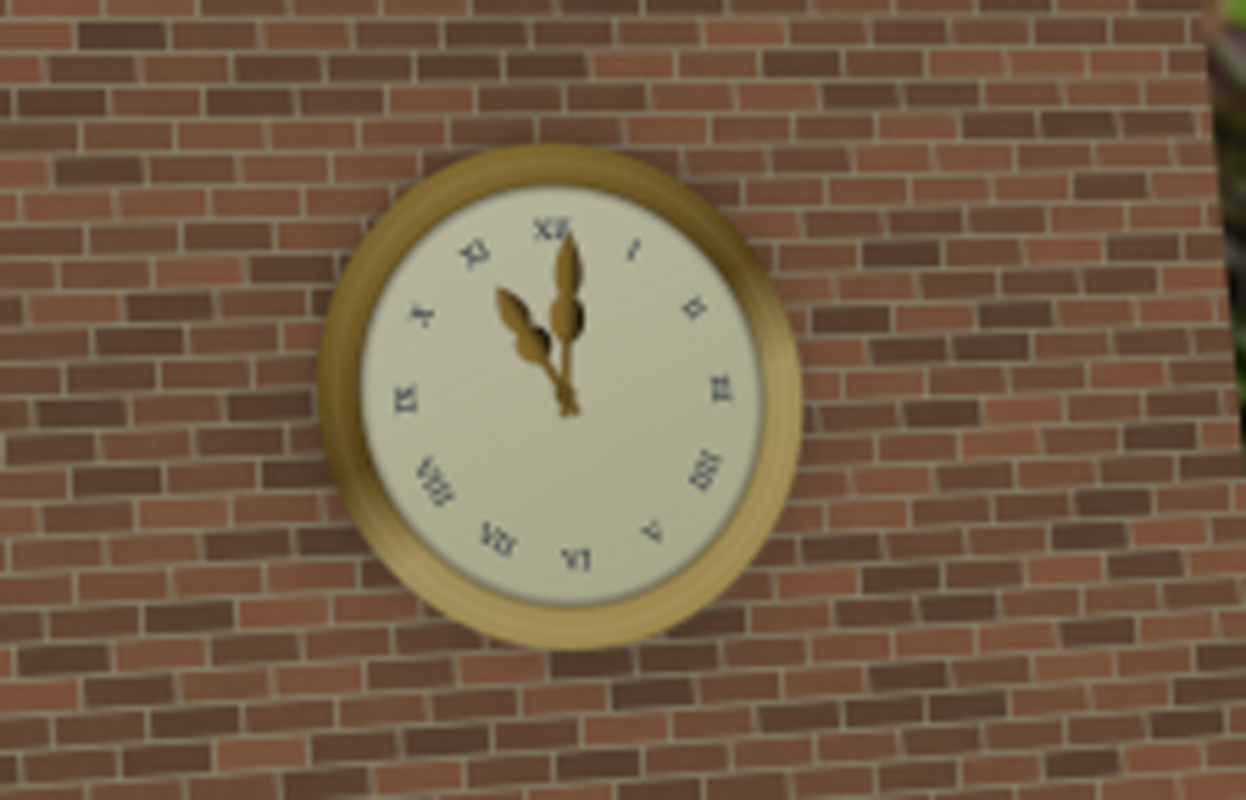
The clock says {"hour": 11, "minute": 1}
